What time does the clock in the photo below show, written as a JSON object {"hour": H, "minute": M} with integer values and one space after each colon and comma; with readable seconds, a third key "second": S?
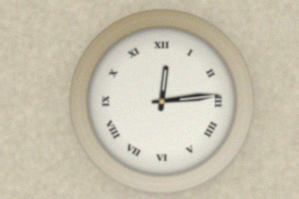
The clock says {"hour": 12, "minute": 14}
